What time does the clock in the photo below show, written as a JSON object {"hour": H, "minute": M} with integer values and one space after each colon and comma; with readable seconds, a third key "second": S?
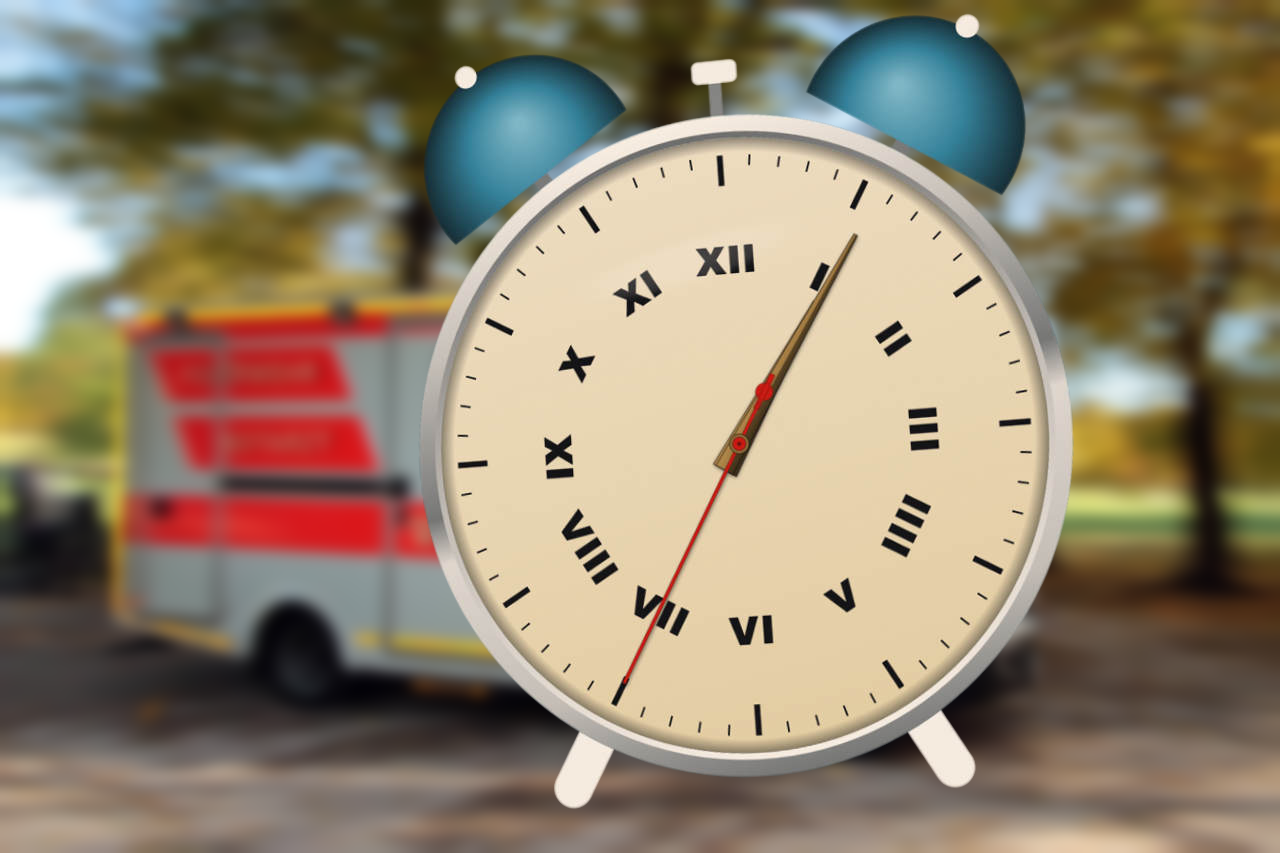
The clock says {"hour": 1, "minute": 5, "second": 35}
